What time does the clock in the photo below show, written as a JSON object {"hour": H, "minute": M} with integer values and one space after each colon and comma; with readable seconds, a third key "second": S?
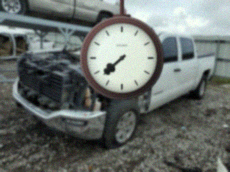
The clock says {"hour": 7, "minute": 38}
